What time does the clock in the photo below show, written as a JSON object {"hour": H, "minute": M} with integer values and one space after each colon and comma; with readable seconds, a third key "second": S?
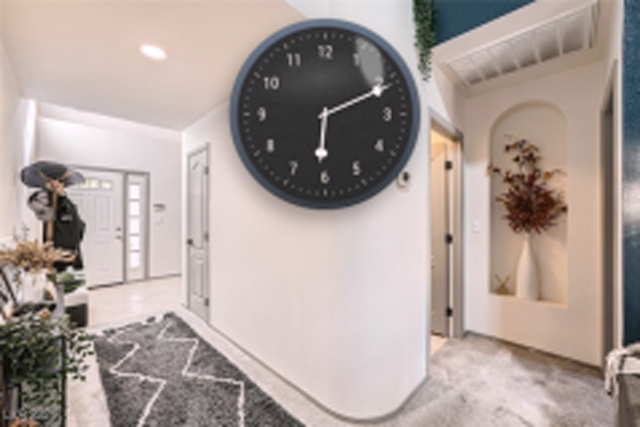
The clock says {"hour": 6, "minute": 11}
